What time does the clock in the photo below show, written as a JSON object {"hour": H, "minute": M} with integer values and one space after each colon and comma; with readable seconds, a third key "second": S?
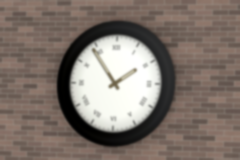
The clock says {"hour": 1, "minute": 54}
